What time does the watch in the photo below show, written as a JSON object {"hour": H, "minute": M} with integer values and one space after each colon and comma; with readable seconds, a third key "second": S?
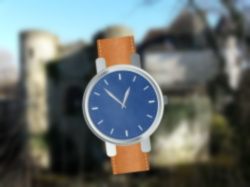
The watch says {"hour": 12, "minute": 53}
